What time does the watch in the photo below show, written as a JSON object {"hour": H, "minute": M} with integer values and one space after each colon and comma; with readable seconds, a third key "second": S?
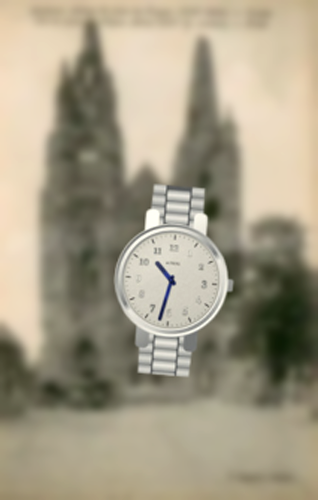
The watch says {"hour": 10, "minute": 32}
